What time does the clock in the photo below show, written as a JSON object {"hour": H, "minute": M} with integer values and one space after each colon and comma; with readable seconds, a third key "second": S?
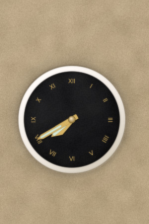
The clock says {"hour": 7, "minute": 40}
